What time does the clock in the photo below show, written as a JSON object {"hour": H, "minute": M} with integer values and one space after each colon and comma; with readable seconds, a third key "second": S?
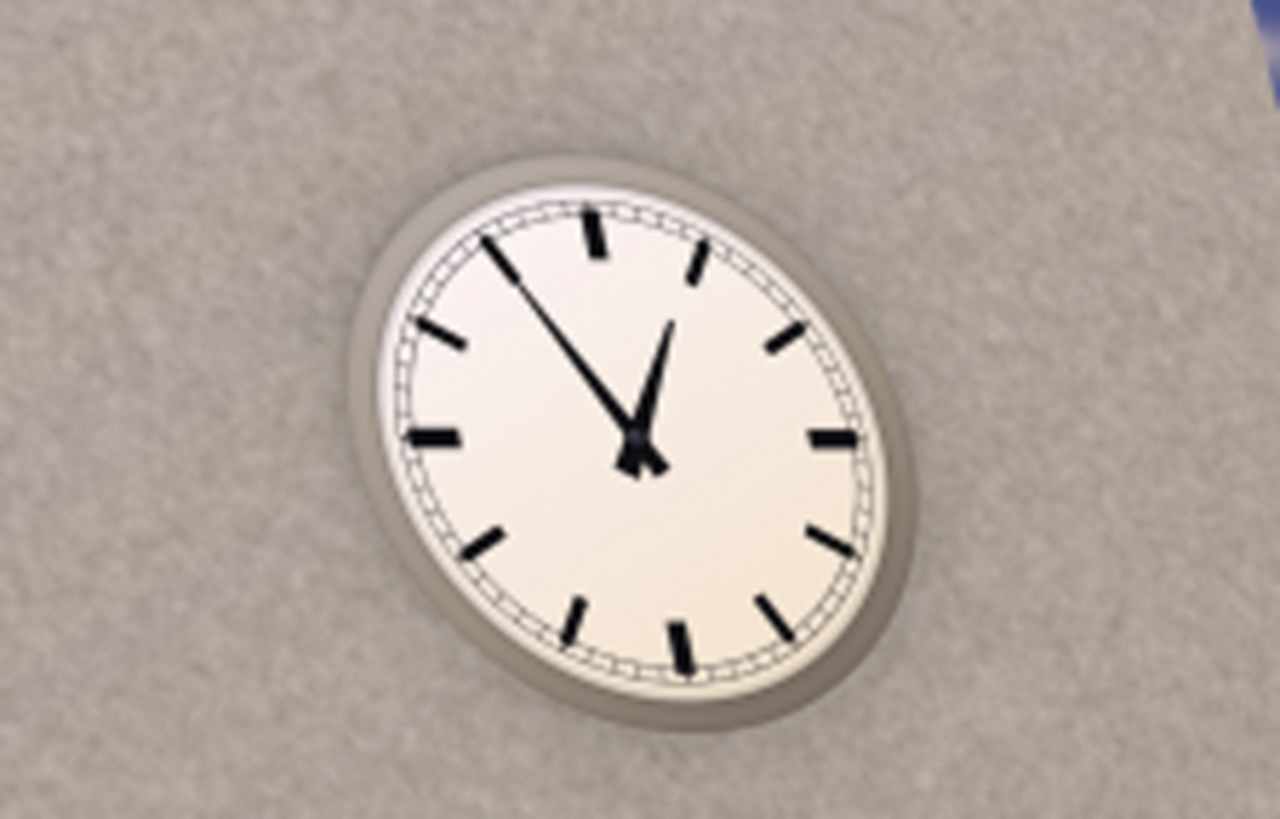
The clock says {"hour": 12, "minute": 55}
